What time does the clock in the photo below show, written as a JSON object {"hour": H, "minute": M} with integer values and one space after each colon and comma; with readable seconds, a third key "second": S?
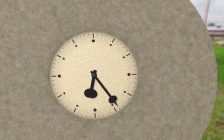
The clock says {"hour": 6, "minute": 24}
